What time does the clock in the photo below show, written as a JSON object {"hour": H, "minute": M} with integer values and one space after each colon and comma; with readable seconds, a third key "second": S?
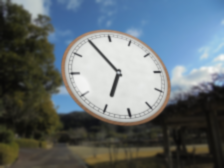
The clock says {"hour": 6, "minute": 55}
